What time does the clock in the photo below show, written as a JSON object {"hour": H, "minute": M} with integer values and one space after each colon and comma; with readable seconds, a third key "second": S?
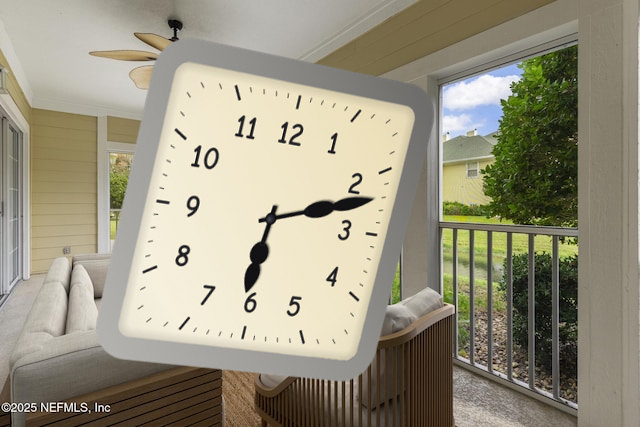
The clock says {"hour": 6, "minute": 12}
